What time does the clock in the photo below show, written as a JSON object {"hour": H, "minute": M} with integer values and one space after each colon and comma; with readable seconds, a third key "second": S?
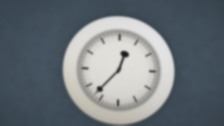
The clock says {"hour": 12, "minute": 37}
